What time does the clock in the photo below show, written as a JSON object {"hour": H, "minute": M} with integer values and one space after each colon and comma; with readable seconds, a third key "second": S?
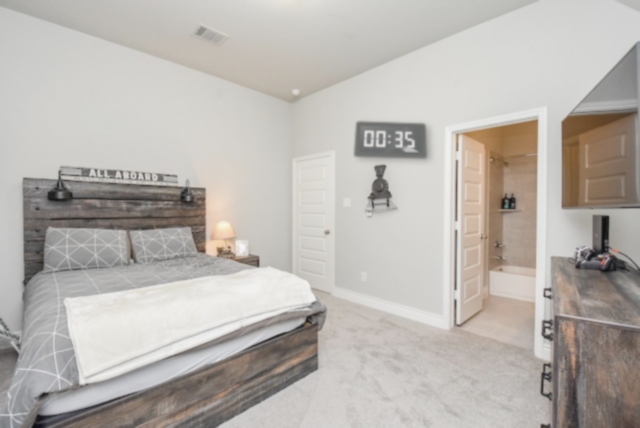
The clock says {"hour": 0, "minute": 35}
